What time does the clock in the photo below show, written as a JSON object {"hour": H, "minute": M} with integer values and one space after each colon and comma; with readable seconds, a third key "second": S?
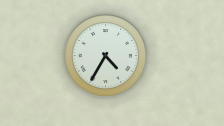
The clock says {"hour": 4, "minute": 35}
